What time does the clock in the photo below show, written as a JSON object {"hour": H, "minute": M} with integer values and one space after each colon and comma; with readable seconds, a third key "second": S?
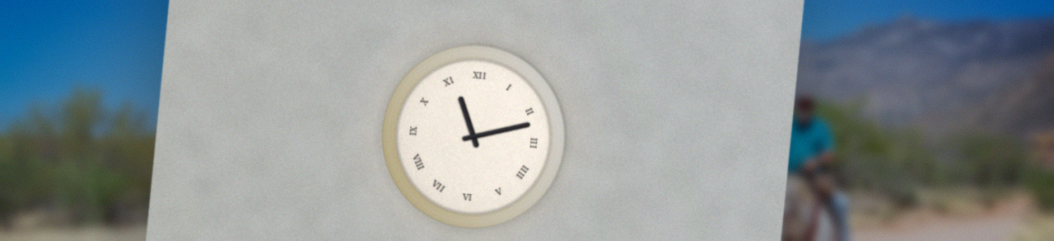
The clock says {"hour": 11, "minute": 12}
